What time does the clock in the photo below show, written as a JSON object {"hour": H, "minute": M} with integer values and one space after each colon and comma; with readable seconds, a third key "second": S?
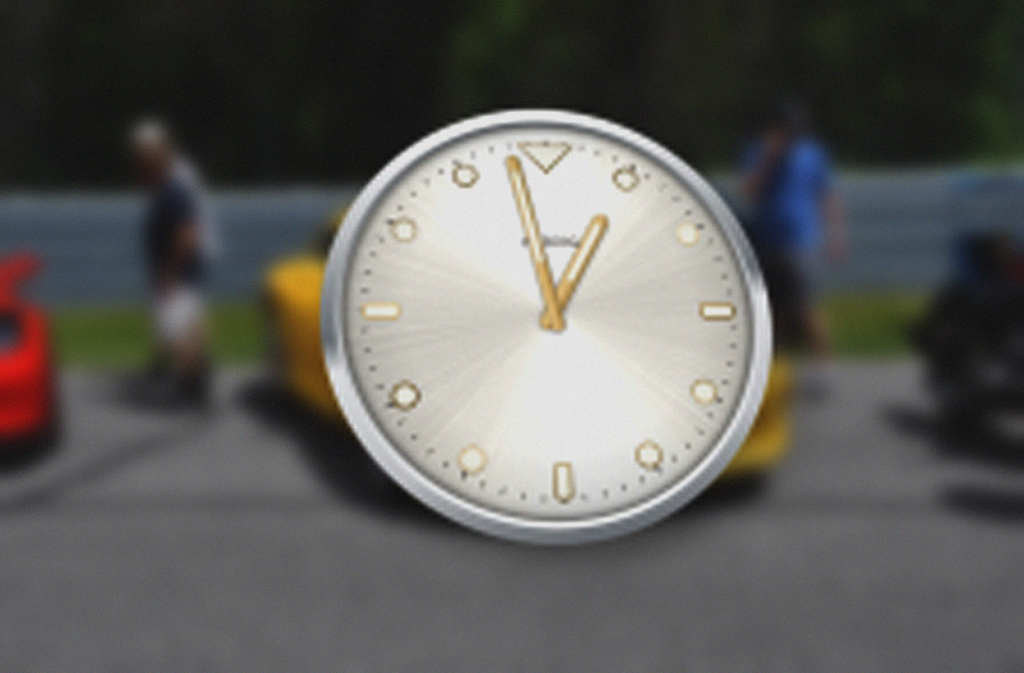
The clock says {"hour": 12, "minute": 58}
